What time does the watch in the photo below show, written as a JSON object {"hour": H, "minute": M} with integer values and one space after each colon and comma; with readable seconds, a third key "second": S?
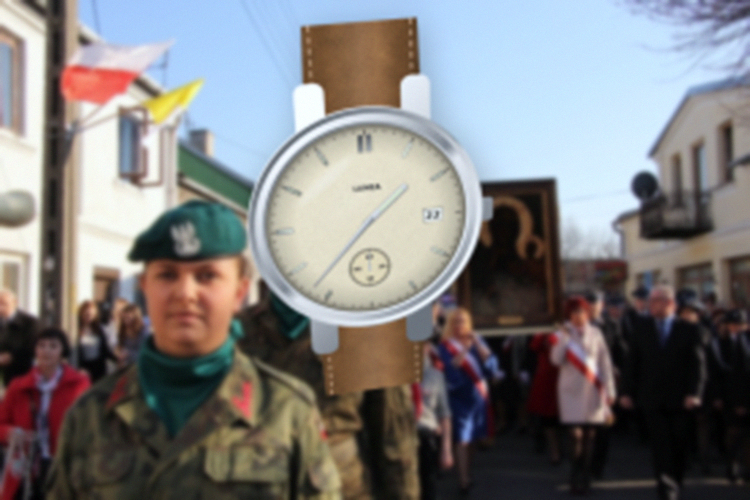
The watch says {"hour": 1, "minute": 37}
